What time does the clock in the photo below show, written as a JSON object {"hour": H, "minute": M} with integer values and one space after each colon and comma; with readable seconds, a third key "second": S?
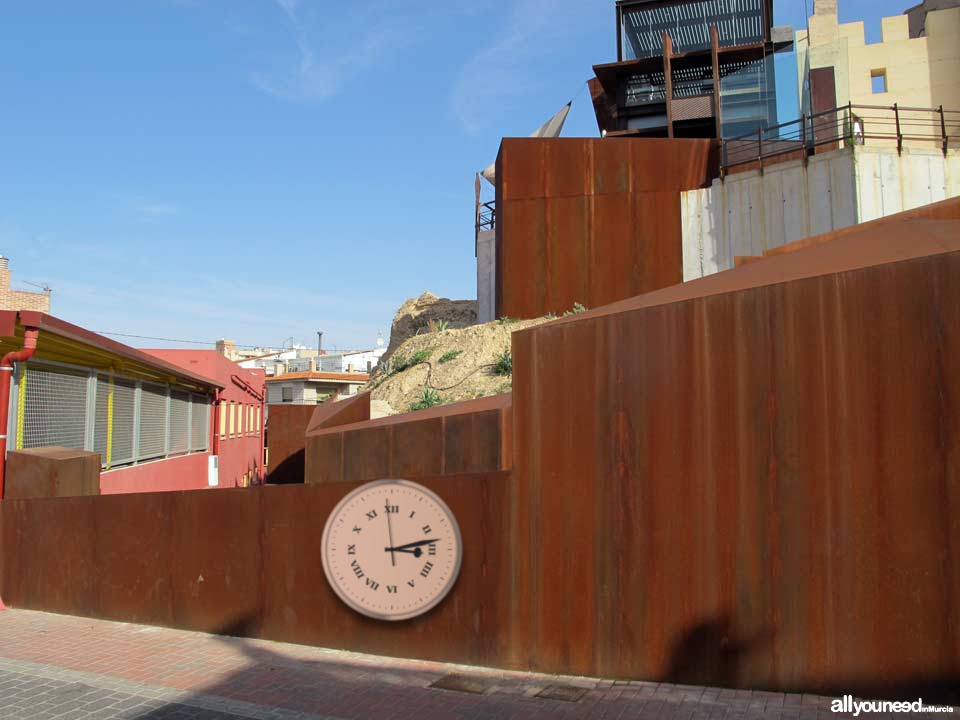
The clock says {"hour": 3, "minute": 12, "second": 59}
